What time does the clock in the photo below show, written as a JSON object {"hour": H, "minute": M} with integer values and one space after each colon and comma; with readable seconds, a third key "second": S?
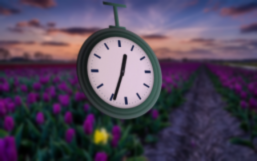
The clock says {"hour": 12, "minute": 34}
